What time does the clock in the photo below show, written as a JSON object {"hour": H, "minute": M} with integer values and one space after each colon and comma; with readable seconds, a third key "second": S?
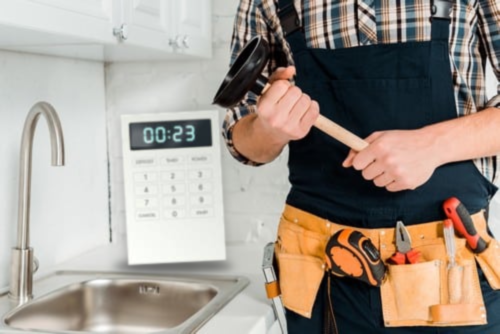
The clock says {"hour": 0, "minute": 23}
